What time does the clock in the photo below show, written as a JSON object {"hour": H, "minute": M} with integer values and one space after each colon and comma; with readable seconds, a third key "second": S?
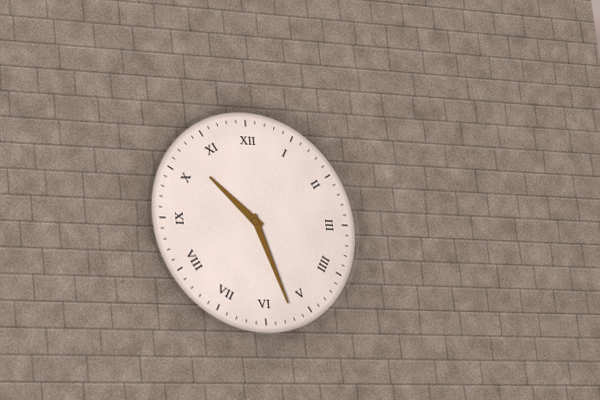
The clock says {"hour": 10, "minute": 27}
